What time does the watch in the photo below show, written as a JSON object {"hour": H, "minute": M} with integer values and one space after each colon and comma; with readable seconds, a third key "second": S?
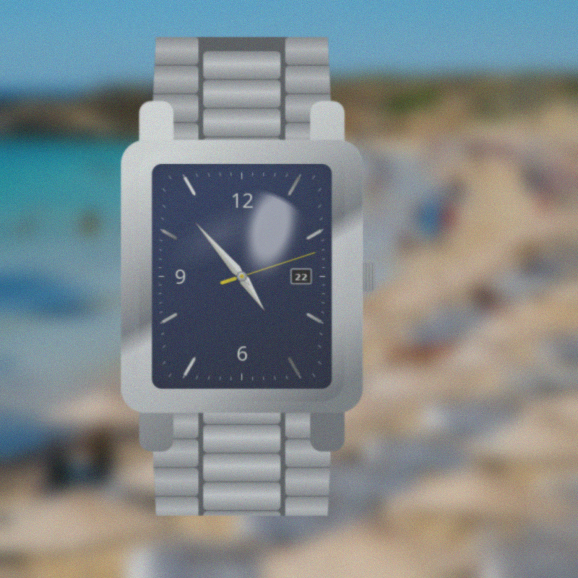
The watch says {"hour": 4, "minute": 53, "second": 12}
